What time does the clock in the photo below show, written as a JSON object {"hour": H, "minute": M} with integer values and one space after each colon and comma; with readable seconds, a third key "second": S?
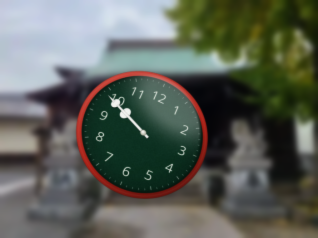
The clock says {"hour": 9, "minute": 49}
